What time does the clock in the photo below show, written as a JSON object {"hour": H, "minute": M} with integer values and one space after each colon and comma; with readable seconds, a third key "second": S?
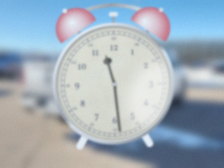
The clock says {"hour": 11, "minute": 29}
